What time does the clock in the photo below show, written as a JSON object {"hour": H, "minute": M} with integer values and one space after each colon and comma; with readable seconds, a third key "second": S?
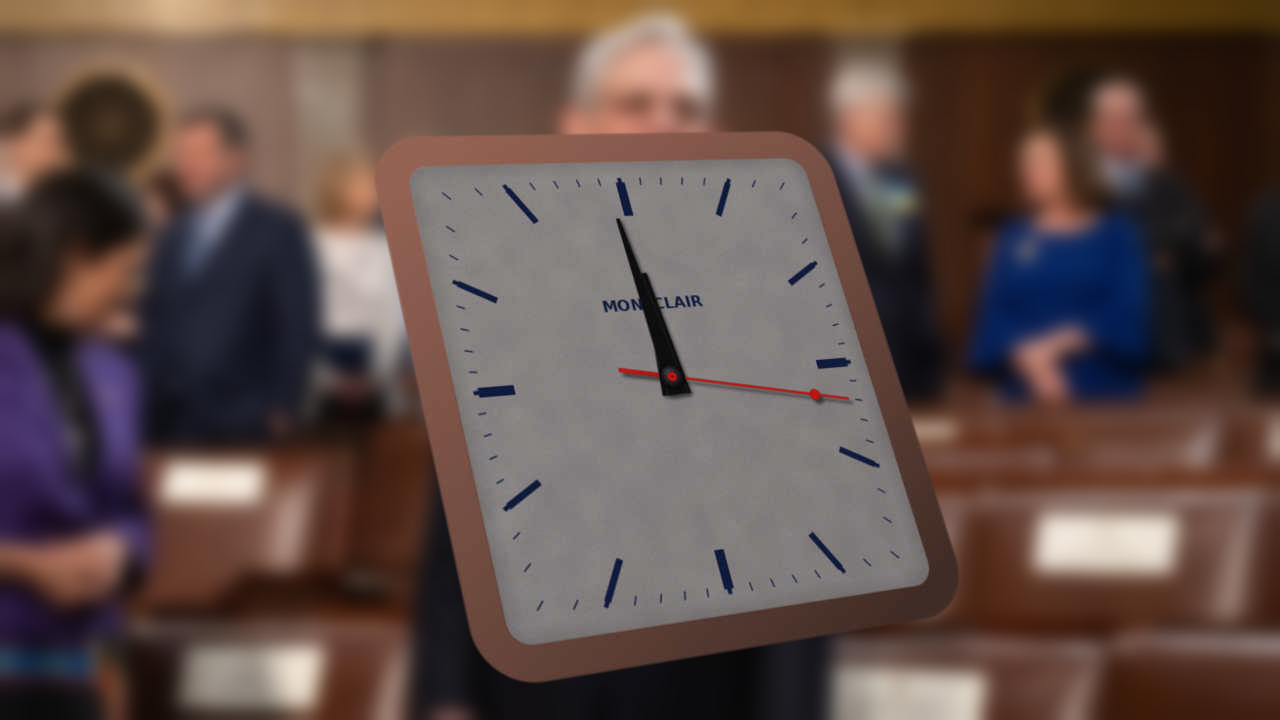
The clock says {"hour": 11, "minute": 59, "second": 17}
